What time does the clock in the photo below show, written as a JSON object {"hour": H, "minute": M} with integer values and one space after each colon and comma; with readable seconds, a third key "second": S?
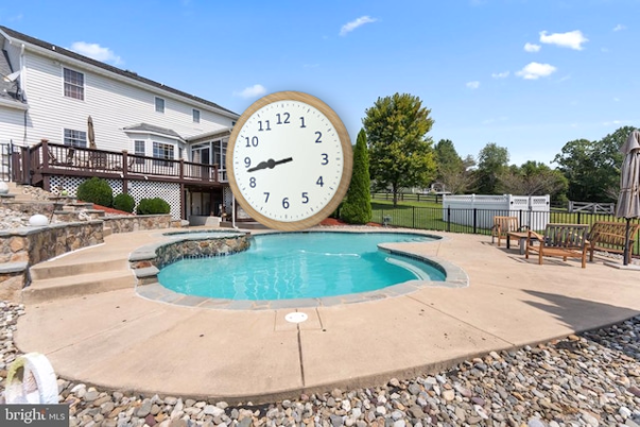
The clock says {"hour": 8, "minute": 43}
